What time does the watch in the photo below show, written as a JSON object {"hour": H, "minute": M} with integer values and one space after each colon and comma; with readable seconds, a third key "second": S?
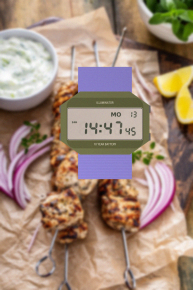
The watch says {"hour": 14, "minute": 47, "second": 45}
